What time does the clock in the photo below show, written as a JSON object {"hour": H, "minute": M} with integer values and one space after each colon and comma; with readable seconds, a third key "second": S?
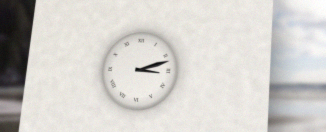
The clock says {"hour": 3, "minute": 12}
